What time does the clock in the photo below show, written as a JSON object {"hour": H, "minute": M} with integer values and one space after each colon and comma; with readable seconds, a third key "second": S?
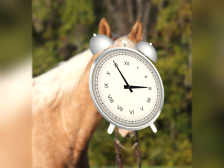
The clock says {"hour": 2, "minute": 55}
